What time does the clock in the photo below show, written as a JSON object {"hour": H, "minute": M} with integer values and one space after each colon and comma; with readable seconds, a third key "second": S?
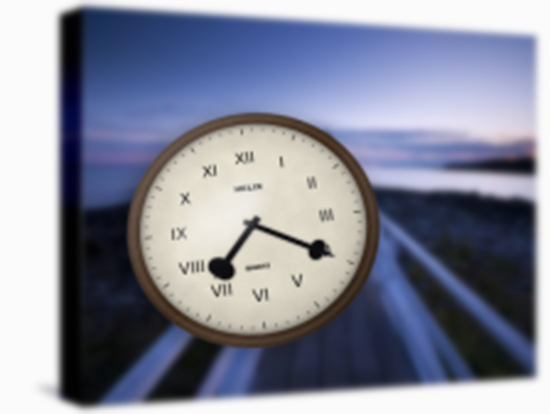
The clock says {"hour": 7, "minute": 20}
